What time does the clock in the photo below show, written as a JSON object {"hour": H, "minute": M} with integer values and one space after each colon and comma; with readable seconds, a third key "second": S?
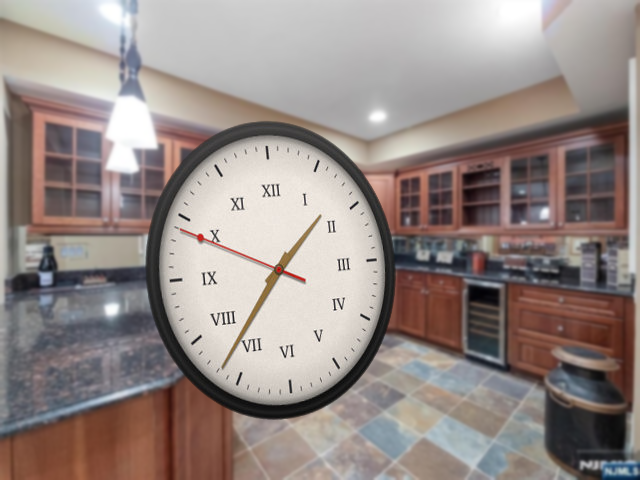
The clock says {"hour": 1, "minute": 36, "second": 49}
